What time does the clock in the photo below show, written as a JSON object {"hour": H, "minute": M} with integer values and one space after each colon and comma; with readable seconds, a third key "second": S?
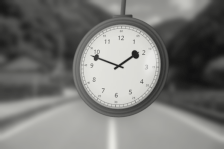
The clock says {"hour": 1, "minute": 48}
